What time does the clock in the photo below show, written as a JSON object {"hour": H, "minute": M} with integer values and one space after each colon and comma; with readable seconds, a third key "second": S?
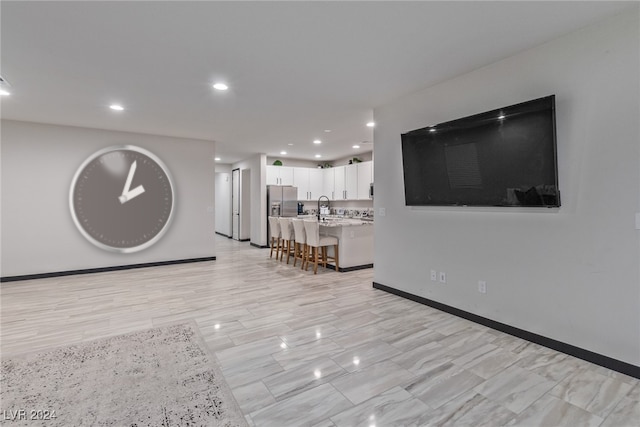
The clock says {"hour": 2, "minute": 3}
